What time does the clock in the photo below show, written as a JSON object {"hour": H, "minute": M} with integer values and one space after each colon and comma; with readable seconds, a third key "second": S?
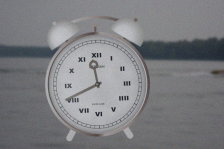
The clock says {"hour": 11, "minute": 41}
